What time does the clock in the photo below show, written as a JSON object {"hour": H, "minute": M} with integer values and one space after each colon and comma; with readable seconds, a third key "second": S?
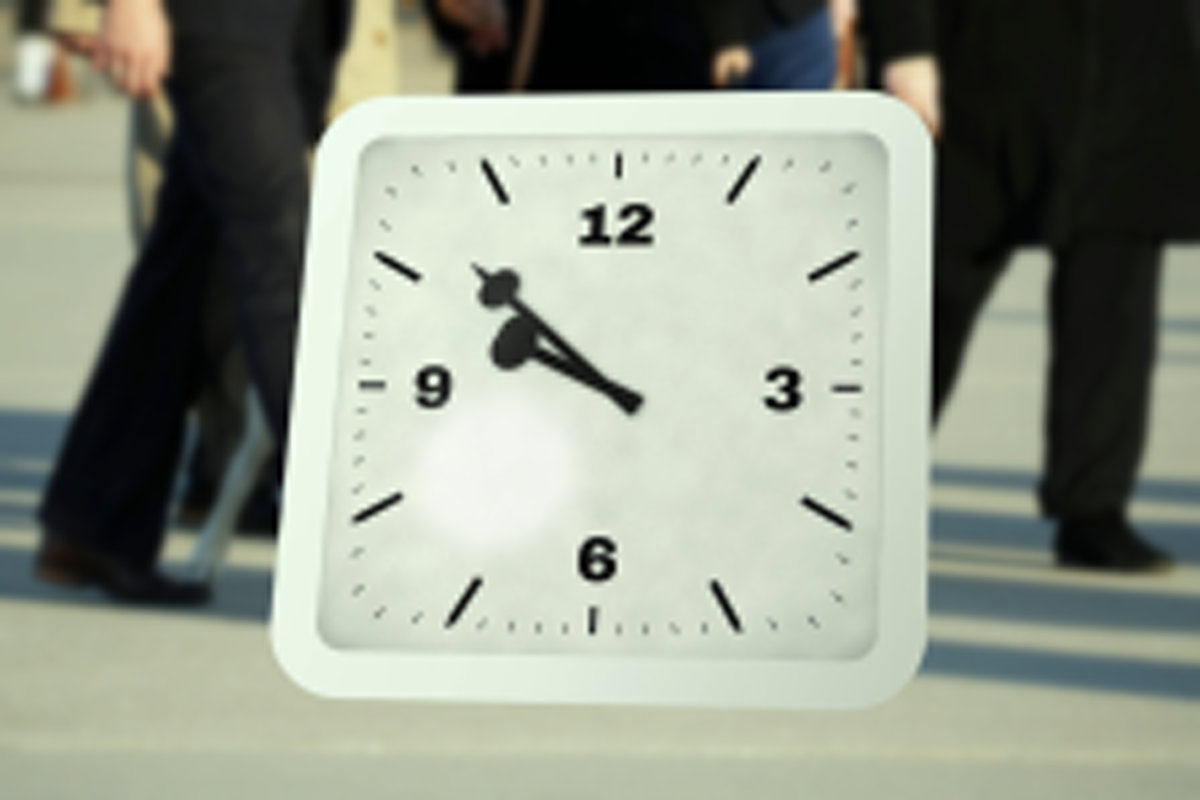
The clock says {"hour": 9, "minute": 52}
